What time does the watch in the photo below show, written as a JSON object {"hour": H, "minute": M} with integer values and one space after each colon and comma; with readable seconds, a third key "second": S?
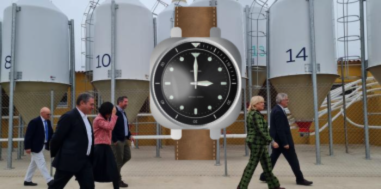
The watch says {"hour": 3, "minute": 0}
